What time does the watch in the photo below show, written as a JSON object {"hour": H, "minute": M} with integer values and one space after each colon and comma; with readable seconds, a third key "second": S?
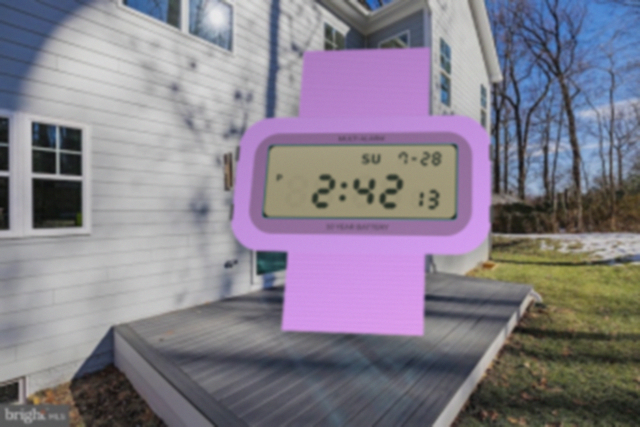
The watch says {"hour": 2, "minute": 42, "second": 13}
